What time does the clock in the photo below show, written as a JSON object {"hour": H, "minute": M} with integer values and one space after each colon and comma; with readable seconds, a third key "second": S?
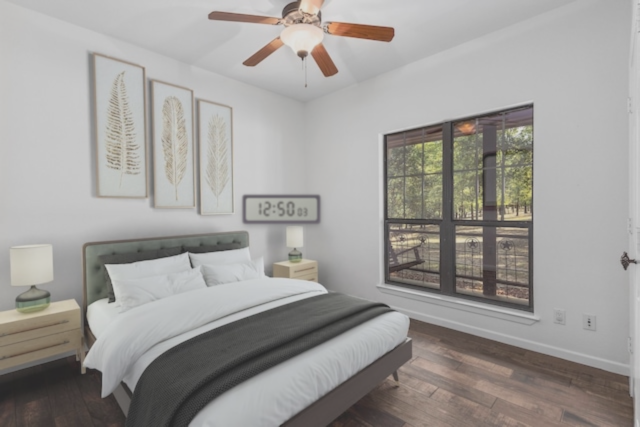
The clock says {"hour": 12, "minute": 50}
